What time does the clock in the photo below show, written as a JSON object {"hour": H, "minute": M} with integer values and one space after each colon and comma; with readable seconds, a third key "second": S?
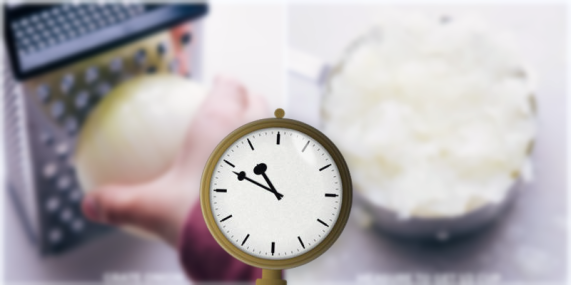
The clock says {"hour": 10, "minute": 49}
